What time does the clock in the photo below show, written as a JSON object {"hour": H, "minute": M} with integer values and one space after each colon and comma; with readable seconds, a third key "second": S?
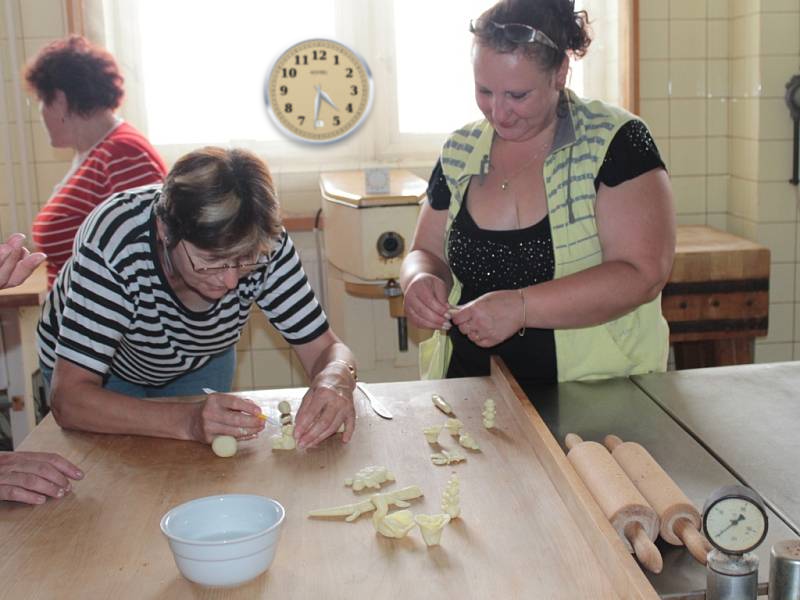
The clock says {"hour": 4, "minute": 31}
